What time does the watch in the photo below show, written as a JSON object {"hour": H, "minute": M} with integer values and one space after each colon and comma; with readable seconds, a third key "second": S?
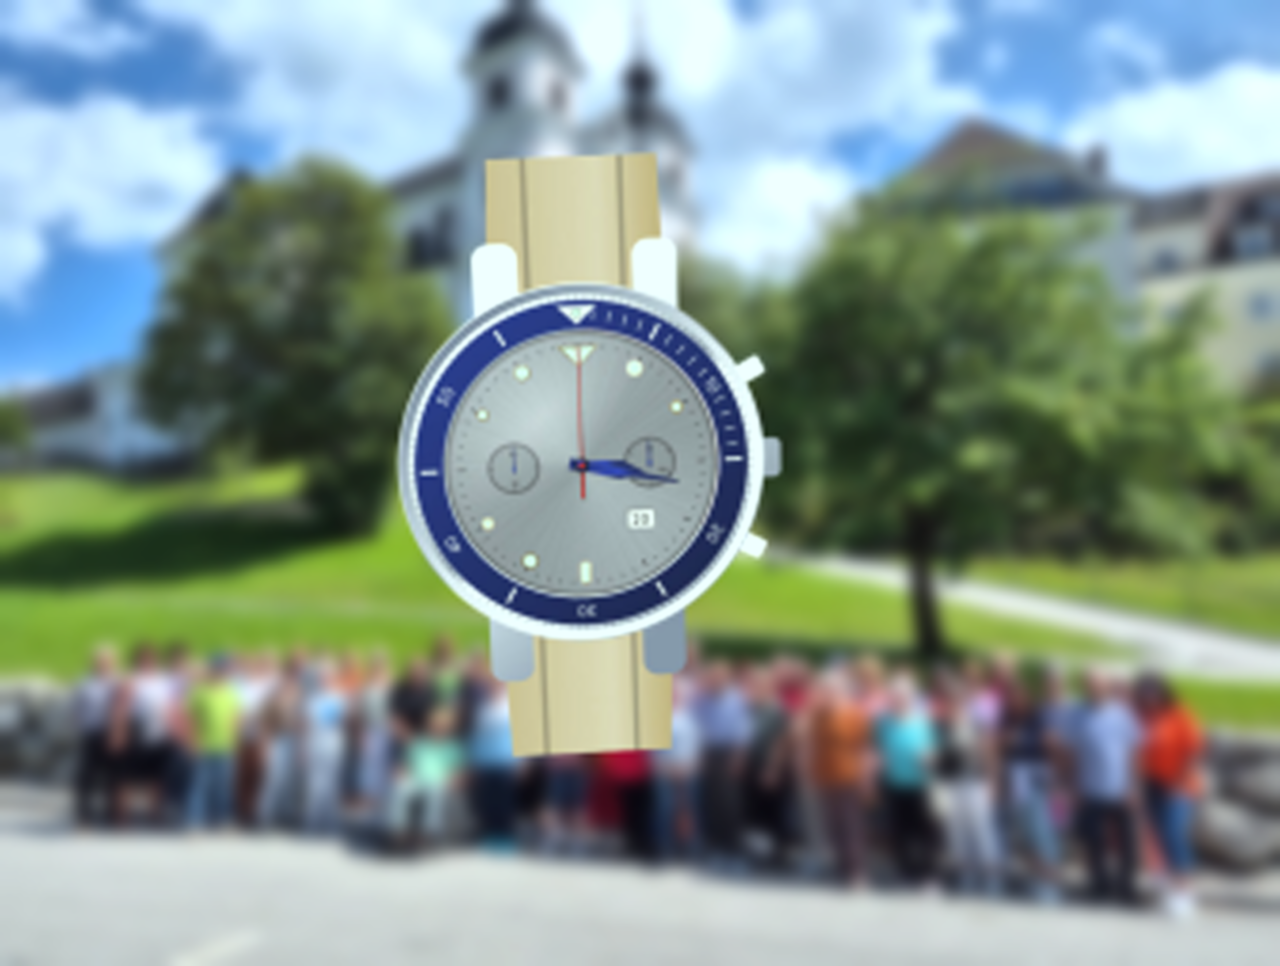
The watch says {"hour": 3, "minute": 17}
